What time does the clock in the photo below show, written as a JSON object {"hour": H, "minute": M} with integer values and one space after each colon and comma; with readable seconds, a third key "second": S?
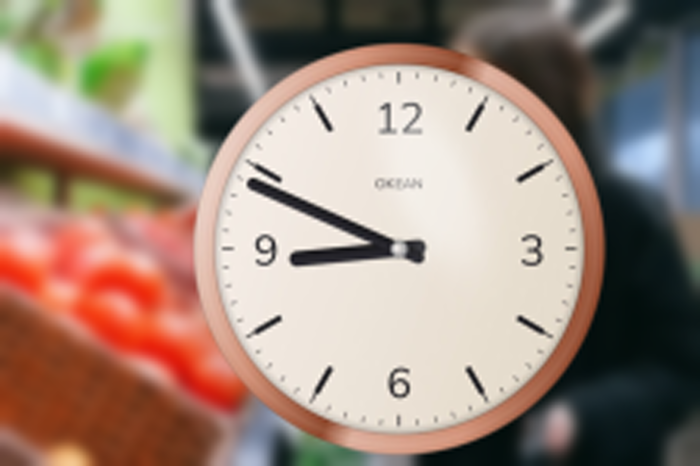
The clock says {"hour": 8, "minute": 49}
